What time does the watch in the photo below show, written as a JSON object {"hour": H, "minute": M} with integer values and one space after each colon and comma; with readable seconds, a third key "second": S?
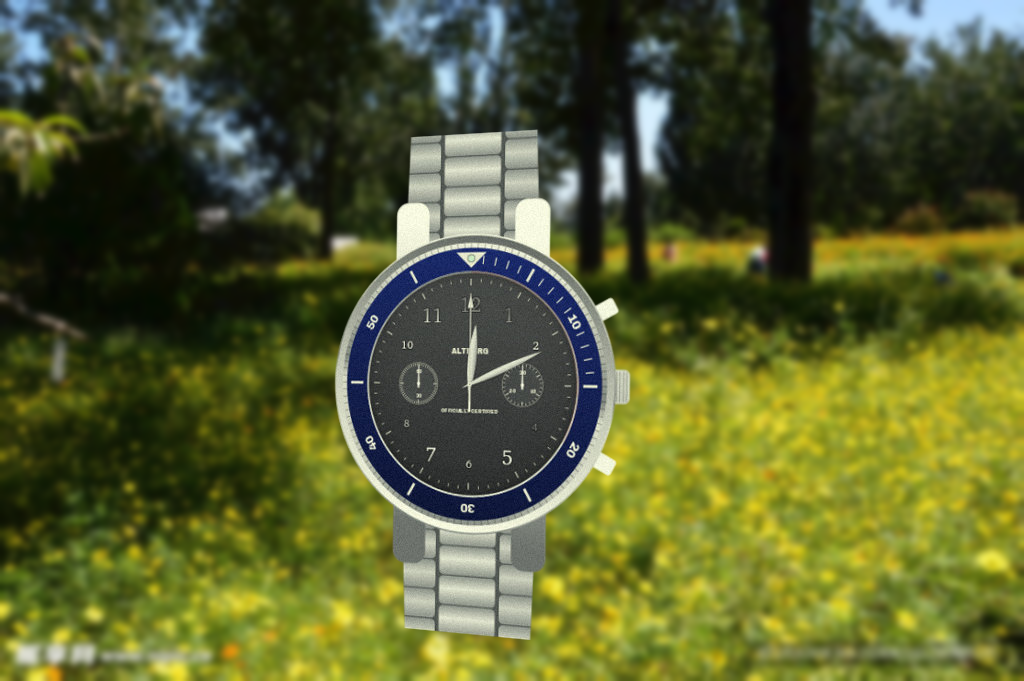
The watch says {"hour": 12, "minute": 11}
